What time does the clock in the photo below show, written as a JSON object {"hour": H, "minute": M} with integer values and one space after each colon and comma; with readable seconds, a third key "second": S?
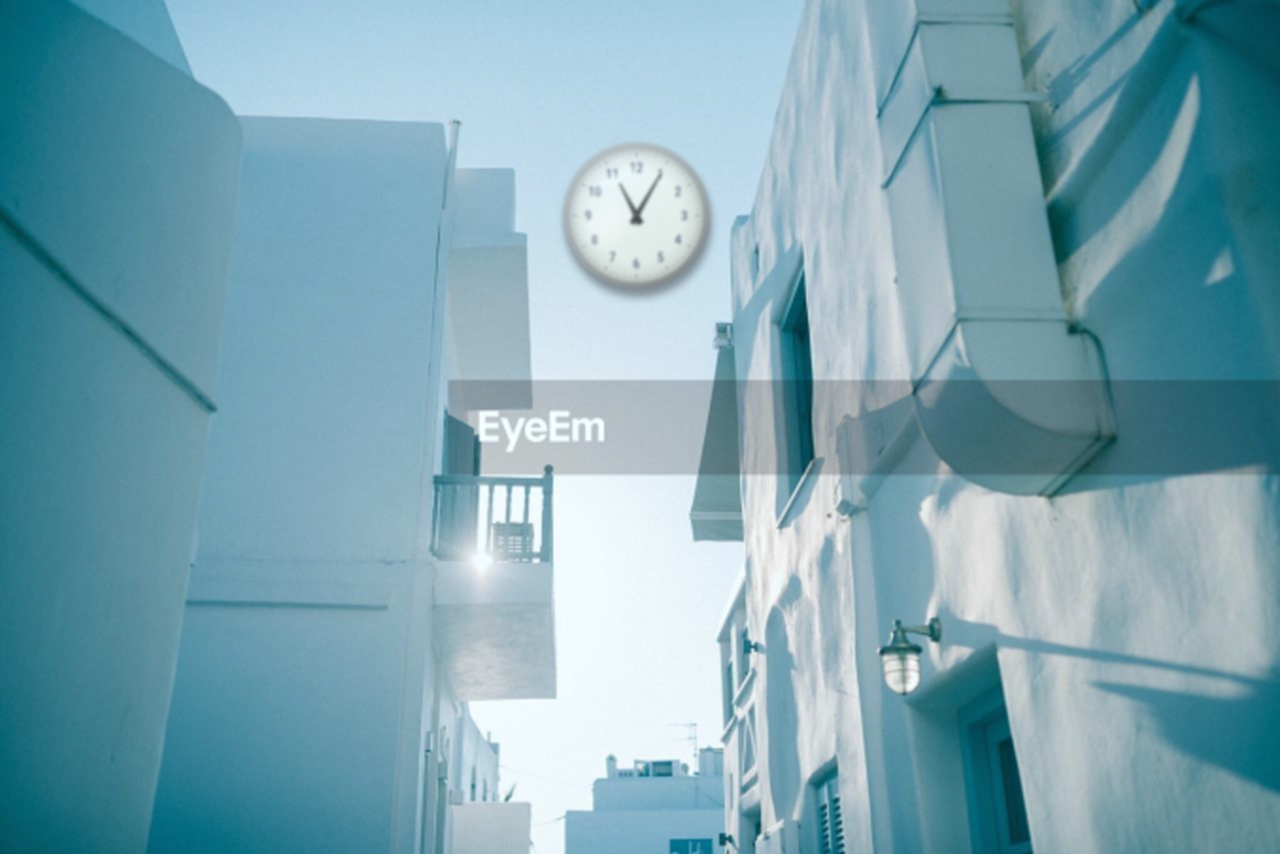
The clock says {"hour": 11, "minute": 5}
